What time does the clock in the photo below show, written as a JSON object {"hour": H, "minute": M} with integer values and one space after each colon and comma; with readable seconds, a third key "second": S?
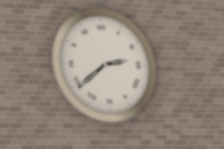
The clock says {"hour": 2, "minute": 39}
